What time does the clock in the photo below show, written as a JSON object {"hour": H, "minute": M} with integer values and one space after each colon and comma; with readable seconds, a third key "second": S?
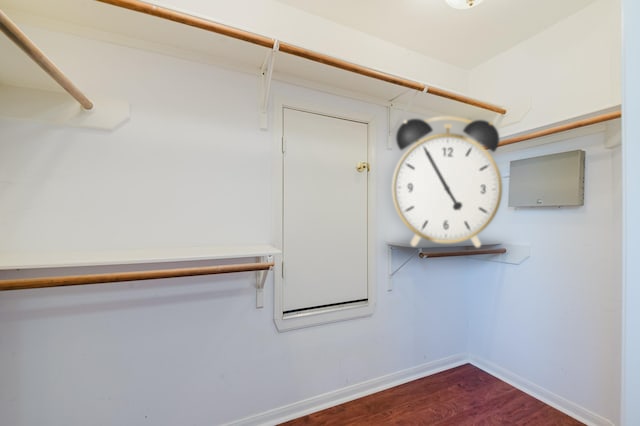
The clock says {"hour": 4, "minute": 55}
